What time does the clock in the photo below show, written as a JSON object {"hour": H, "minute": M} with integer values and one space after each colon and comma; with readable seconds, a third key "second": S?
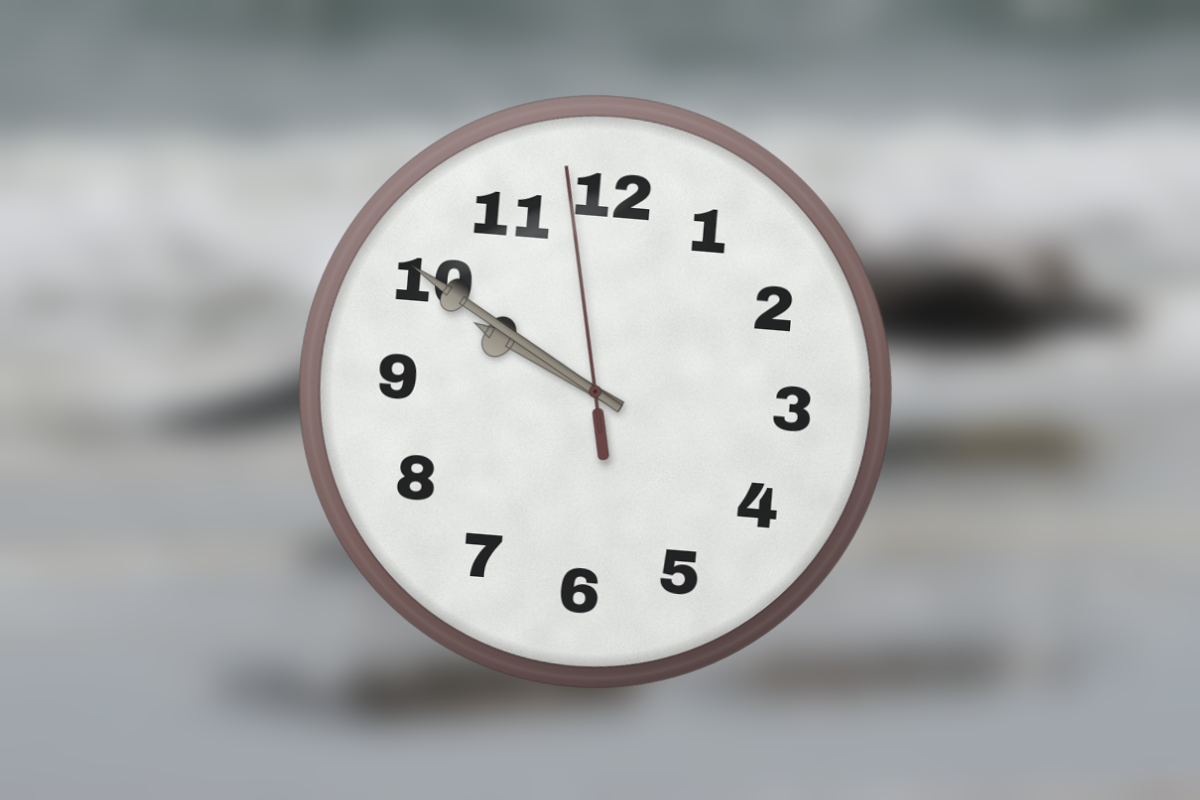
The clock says {"hour": 9, "minute": 49, "second": 58}
